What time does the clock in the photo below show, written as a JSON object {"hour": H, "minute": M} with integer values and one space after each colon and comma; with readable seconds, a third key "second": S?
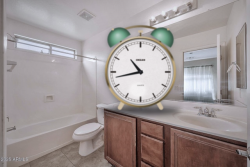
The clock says {"hour": 10, "minute": 43}
